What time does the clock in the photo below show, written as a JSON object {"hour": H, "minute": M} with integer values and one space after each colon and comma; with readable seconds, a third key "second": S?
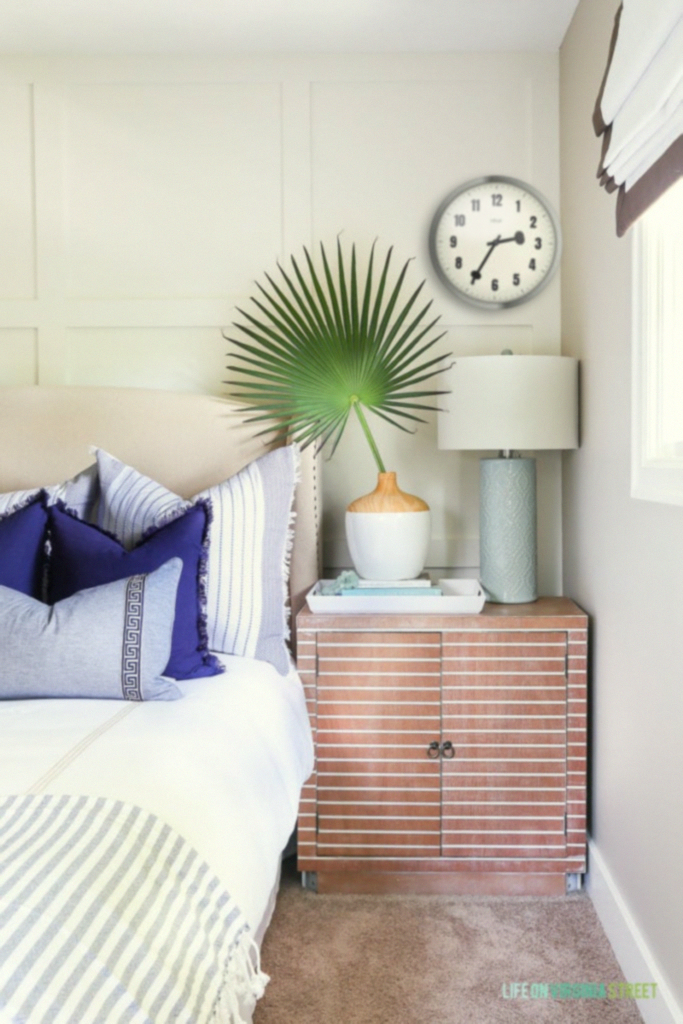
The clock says {"hour": 2, "minute": 35}
